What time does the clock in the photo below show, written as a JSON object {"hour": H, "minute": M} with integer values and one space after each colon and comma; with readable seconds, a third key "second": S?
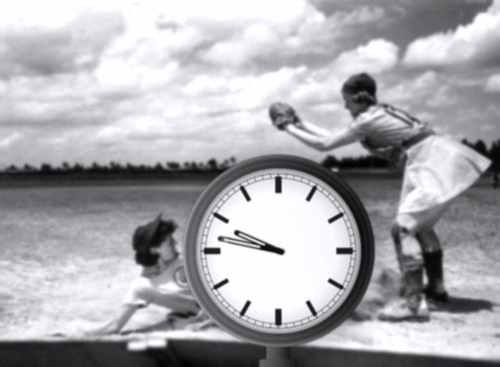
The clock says {"hour": 9, "minute": 47}
